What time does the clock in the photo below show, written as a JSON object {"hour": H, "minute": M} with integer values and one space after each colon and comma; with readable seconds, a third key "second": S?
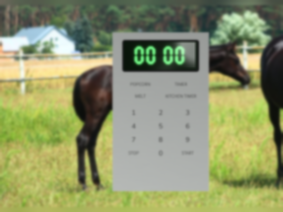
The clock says {"hour": 0, "minute": 0}
